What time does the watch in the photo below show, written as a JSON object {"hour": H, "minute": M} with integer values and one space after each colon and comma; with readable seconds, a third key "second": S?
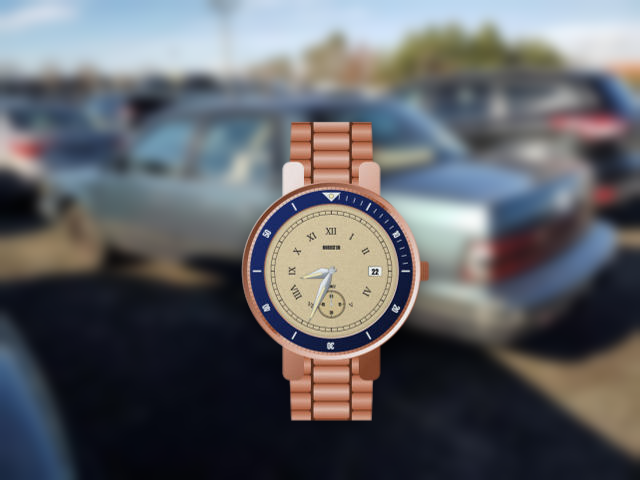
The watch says {"hour": 8, "minute": 34}
